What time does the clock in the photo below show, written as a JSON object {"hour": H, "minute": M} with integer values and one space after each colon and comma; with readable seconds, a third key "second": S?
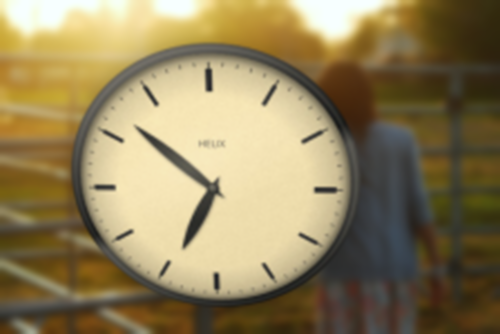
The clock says {"hour": 6, "minute": 52}
